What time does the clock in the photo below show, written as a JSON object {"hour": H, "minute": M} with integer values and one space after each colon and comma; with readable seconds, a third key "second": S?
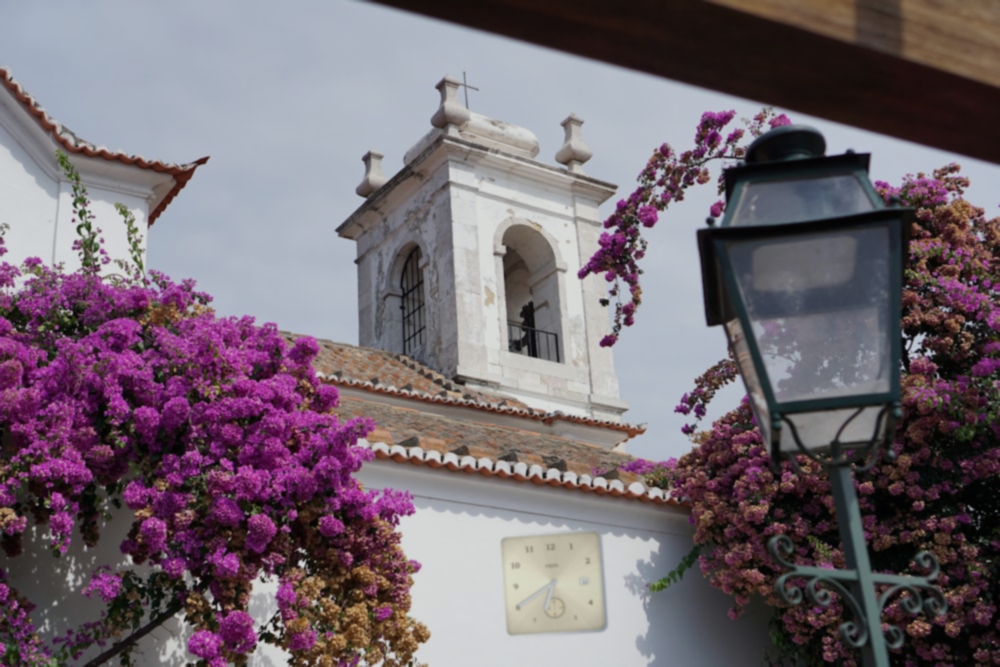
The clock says {"hour": 6, "minute": 40}
